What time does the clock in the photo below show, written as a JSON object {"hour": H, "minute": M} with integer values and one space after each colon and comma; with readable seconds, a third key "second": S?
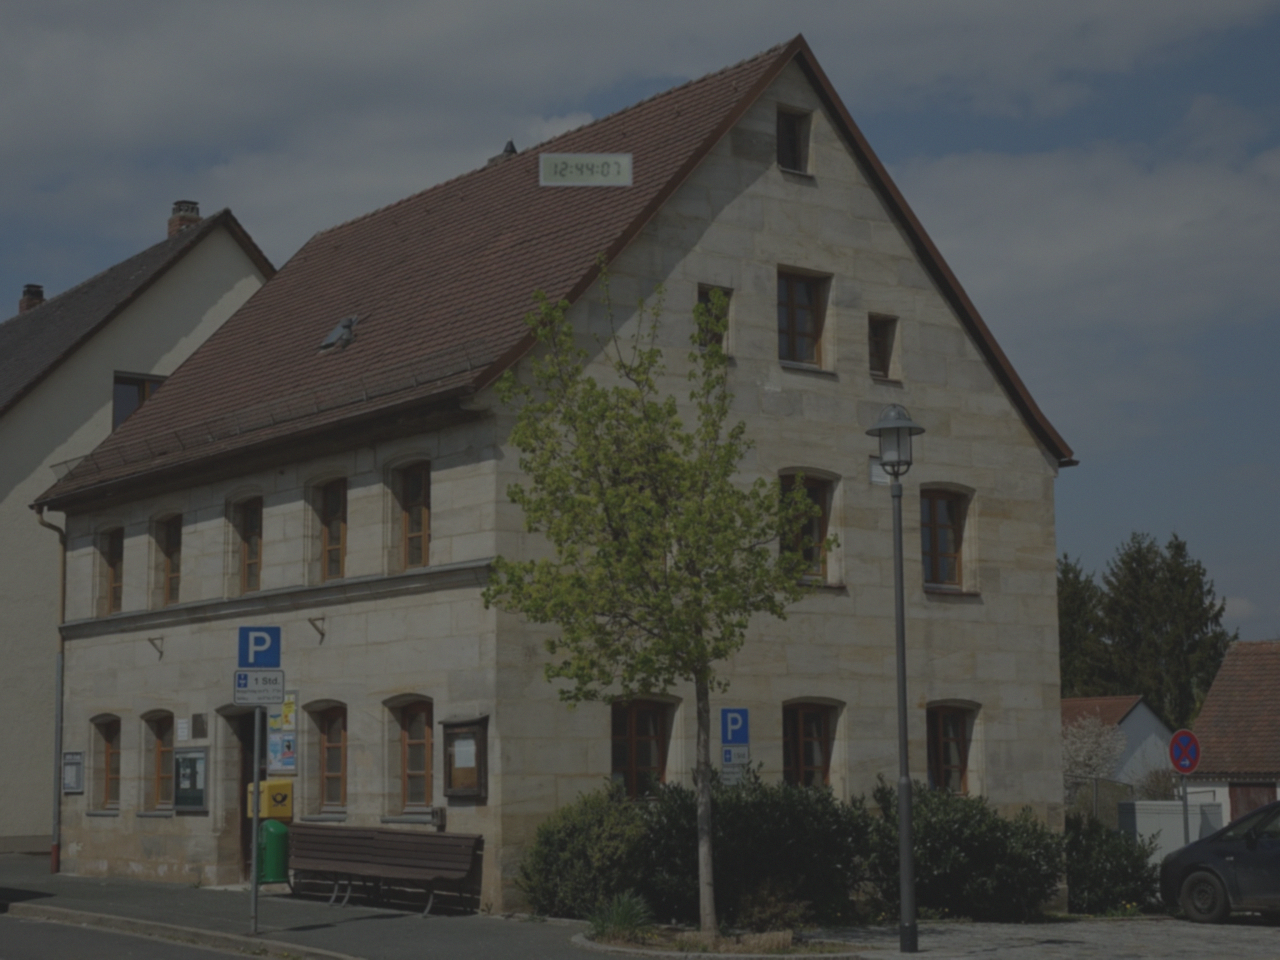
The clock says {"hour": 12, "minute": 44, "second": 7}
